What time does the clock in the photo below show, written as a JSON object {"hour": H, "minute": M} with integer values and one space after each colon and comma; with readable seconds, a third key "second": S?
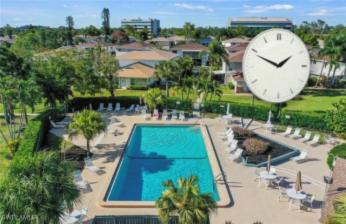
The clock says {"hour": 1, "minute": 49}
